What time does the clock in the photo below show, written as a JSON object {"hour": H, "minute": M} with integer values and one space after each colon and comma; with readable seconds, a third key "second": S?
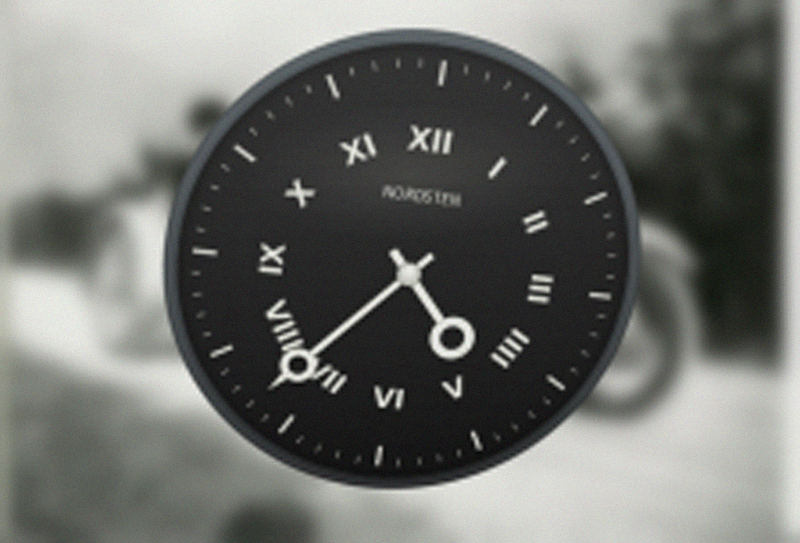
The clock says {"hour": 4, "minute": 37}
